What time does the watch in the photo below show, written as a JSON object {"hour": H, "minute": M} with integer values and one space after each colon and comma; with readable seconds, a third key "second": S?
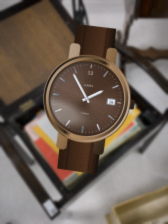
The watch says {"hour": 1, "minute": 54}
